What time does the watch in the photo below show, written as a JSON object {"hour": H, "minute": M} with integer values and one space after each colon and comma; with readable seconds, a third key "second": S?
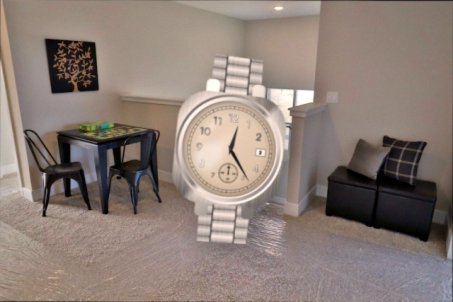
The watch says {"hour": 12, "minute": 24}
